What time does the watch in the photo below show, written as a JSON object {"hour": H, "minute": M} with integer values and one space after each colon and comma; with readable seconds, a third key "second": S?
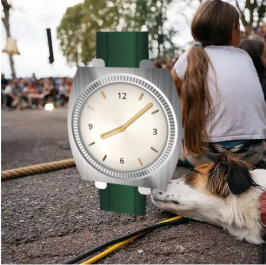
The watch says {"hour": 8, "minute": 8}
